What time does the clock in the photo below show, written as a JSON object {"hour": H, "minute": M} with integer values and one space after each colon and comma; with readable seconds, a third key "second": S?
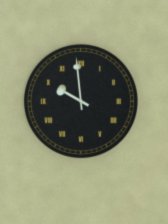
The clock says {"hour": 9, "minute": 59}
